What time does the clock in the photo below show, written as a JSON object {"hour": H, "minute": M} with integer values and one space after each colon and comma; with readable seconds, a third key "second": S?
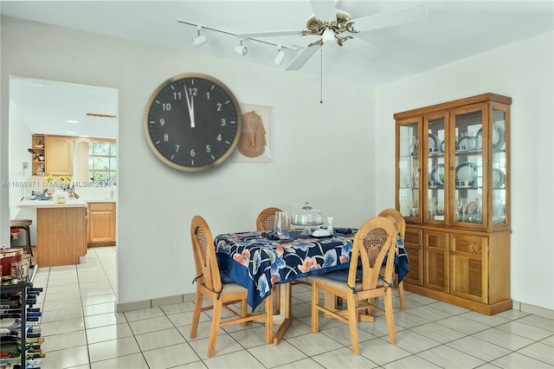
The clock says {"hour": 11, "minute": 58}
